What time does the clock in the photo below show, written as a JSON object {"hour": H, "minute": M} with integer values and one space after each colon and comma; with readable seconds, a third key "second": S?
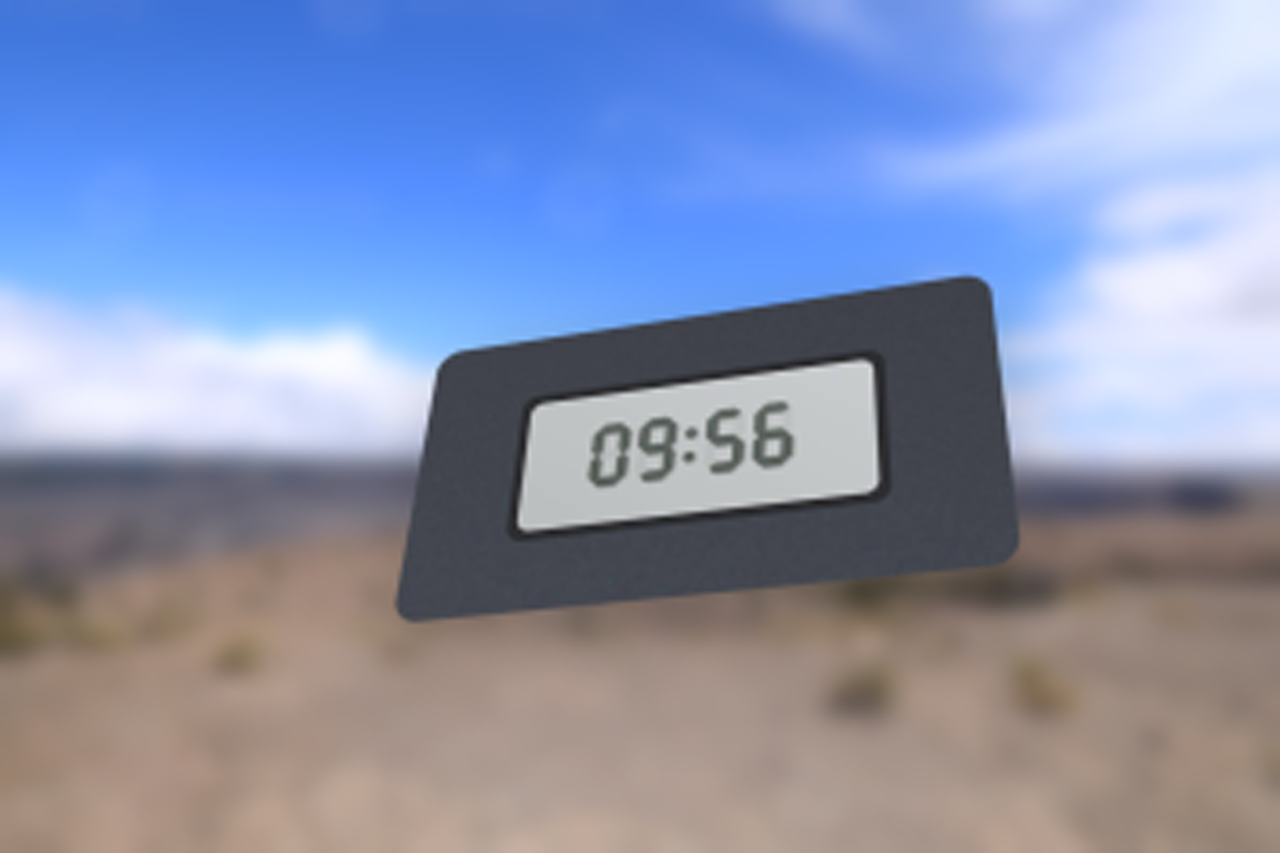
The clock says {"hour": 9, "minute": 56}
